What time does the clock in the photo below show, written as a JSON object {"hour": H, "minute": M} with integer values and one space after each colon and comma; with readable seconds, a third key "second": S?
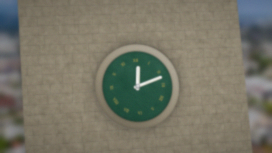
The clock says {"hour": 12, "minute": 12}
